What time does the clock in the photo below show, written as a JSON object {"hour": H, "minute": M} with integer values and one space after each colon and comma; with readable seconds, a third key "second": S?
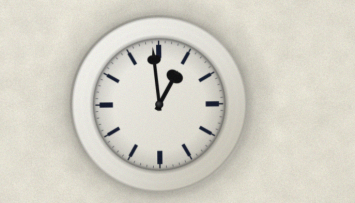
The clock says {"hour": 12, "minute": 59}
